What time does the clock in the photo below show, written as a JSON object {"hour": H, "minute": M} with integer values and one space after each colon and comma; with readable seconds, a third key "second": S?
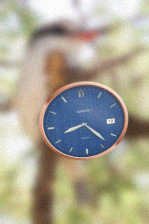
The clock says {"hour": 8, "minute": 23}
